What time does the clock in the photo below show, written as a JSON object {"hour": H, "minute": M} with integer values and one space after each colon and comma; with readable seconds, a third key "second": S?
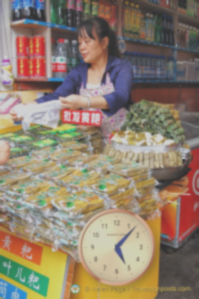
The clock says {"hour": 5, "minute": 7}
